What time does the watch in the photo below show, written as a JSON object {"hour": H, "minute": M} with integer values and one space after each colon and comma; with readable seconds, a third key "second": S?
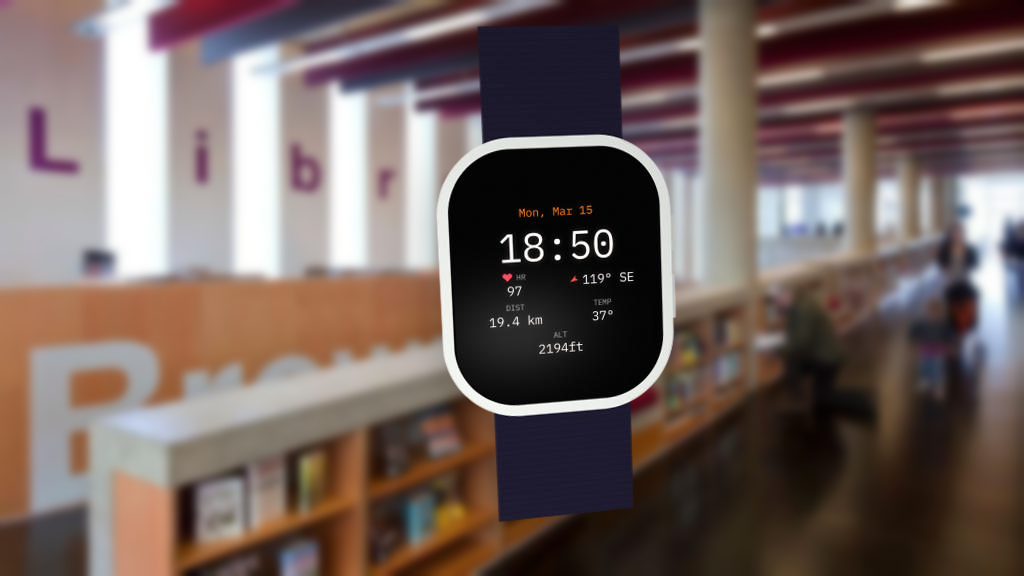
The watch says {"hour": 18, "minute": 50}
